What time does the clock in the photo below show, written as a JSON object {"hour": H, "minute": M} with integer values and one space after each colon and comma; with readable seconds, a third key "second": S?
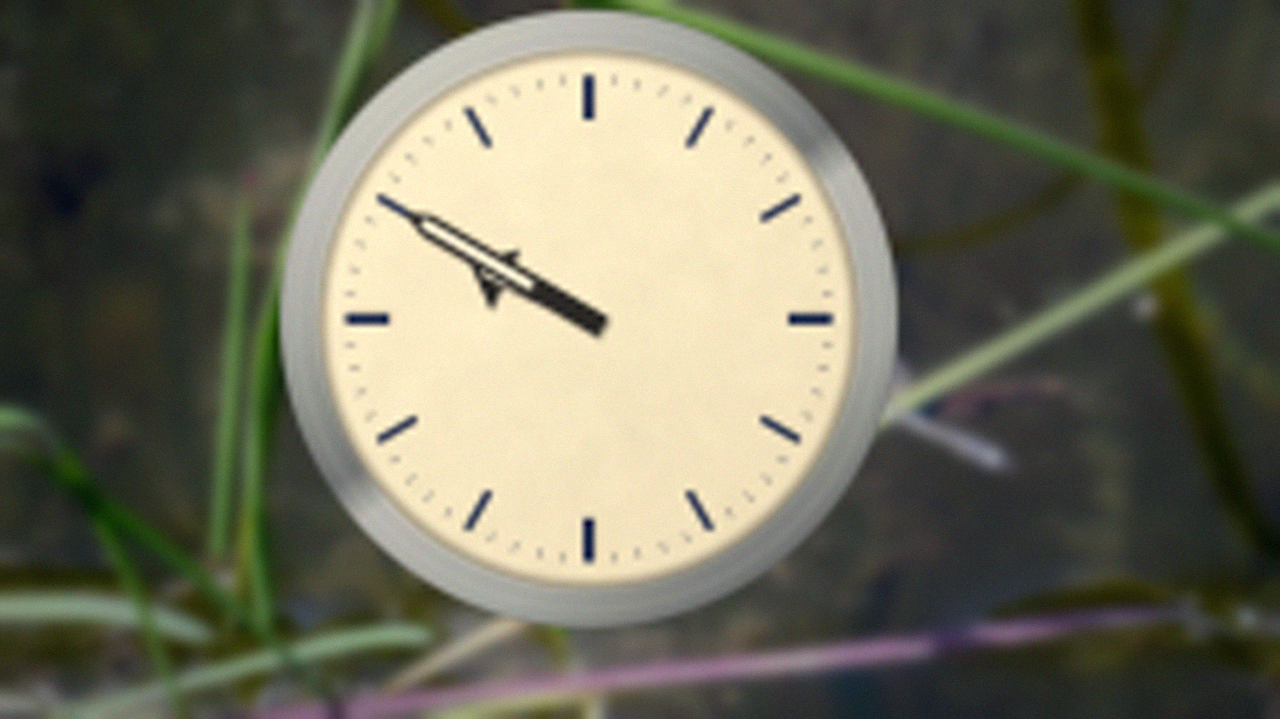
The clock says {"hour": 9, "minute": 50}
